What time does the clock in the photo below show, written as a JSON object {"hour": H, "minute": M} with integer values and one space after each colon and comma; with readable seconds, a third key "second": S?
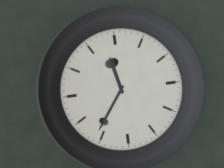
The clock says {"hour": 11, "minute": 36}
